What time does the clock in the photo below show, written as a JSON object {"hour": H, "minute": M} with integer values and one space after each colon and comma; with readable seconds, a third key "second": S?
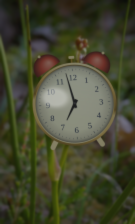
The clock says {"hour": 6, "minute": 58}
